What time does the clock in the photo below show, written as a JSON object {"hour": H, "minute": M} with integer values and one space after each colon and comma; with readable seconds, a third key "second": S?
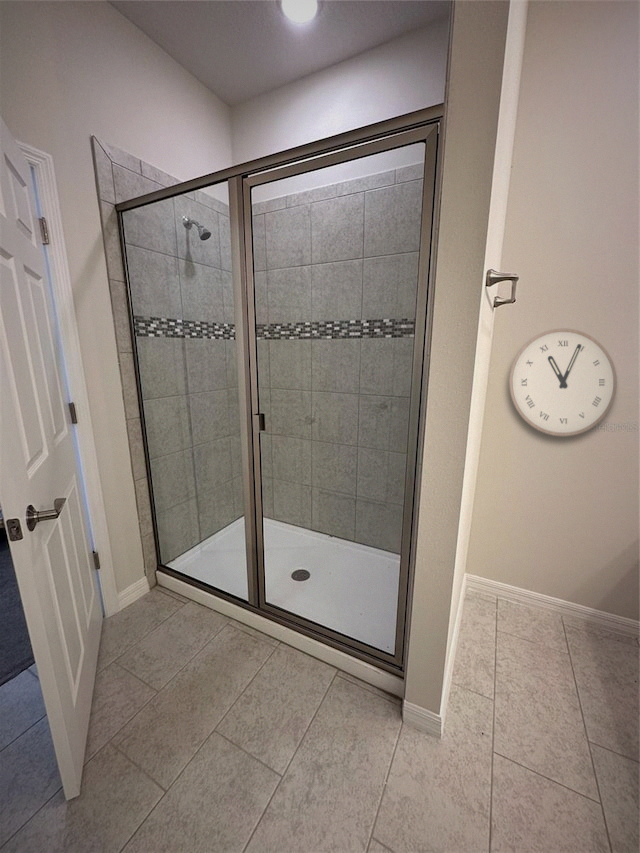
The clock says {"hour": 11, "minute": 4}
